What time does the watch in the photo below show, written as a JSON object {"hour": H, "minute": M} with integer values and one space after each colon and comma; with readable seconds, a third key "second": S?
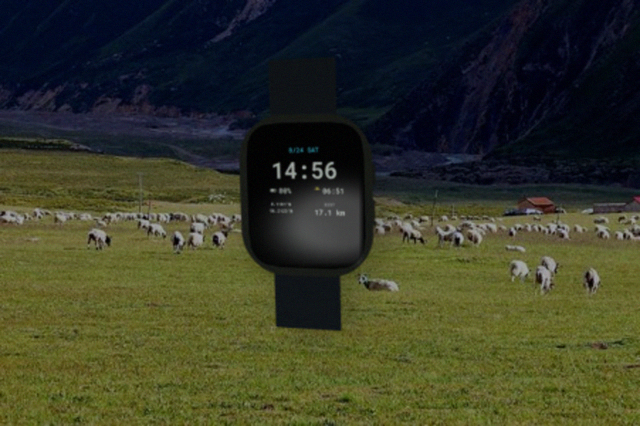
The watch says {"hour": 14, "minute": 56}
